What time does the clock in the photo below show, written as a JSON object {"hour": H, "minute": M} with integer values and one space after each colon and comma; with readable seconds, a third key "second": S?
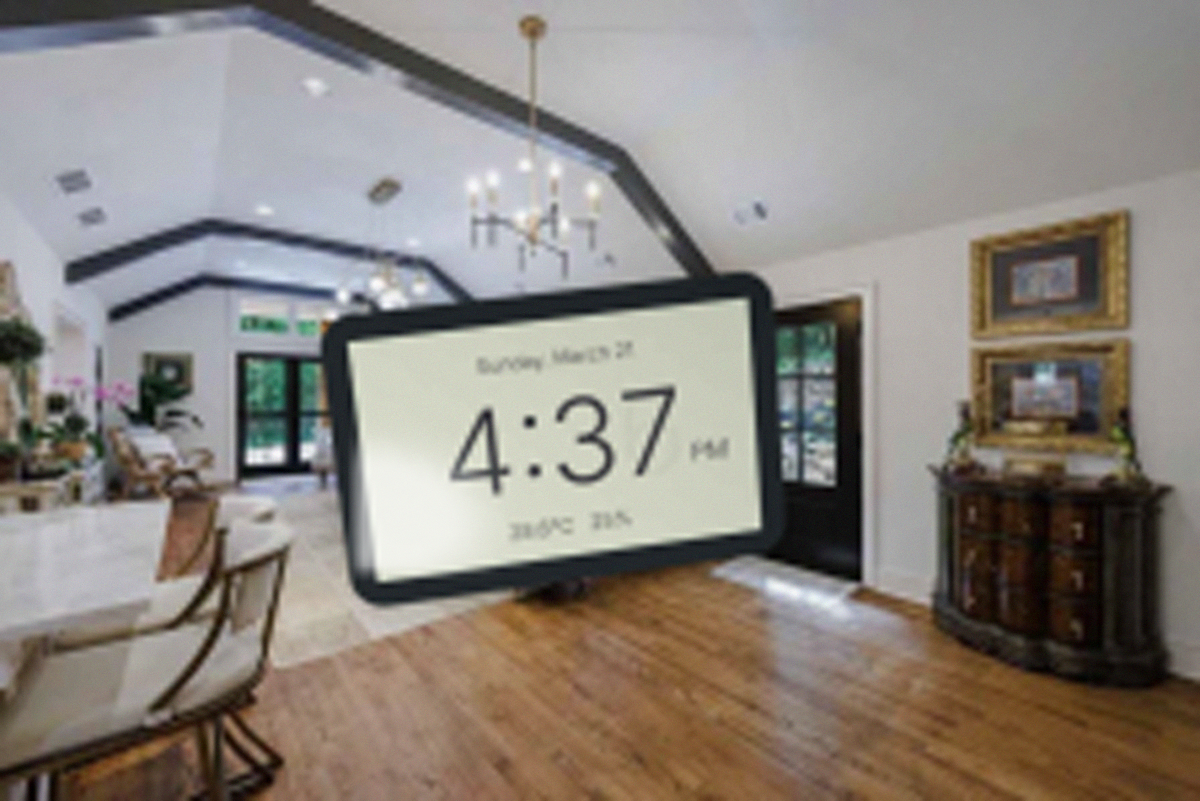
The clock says {"hour": 4, "minute": 37}
